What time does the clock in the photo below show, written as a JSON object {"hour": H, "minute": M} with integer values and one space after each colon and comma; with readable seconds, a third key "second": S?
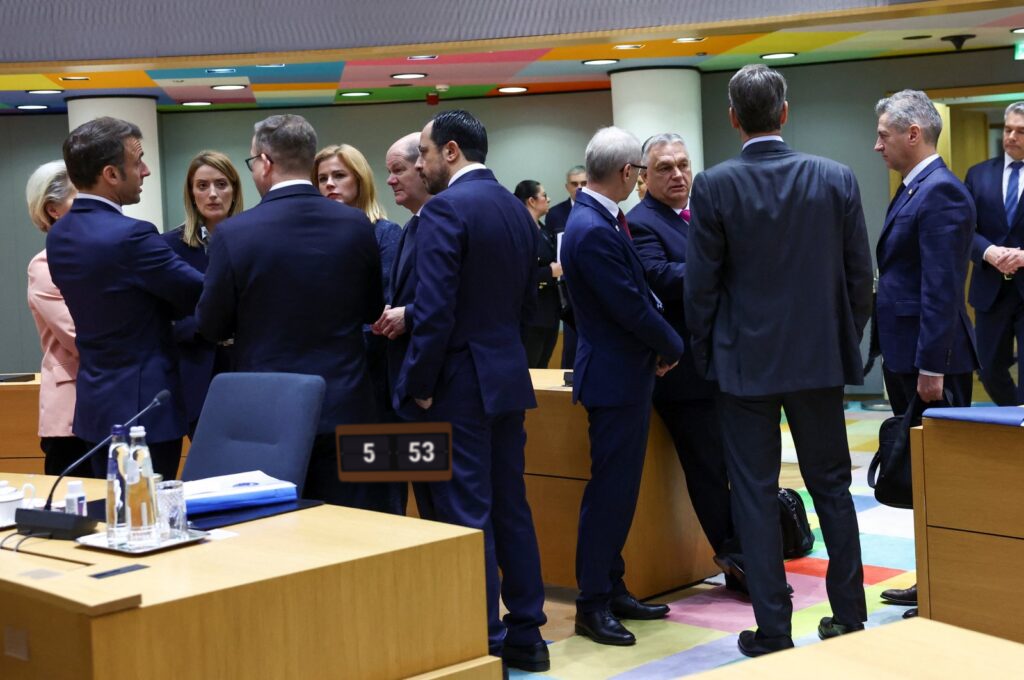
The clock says {"hour": 5, "minute": 53}
